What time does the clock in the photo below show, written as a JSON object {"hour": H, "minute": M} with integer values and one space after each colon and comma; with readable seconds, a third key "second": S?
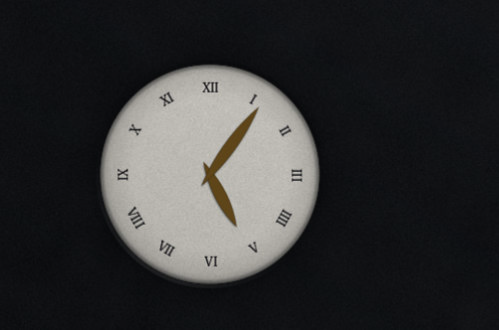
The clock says {"hour": 5, "minute": 6}
